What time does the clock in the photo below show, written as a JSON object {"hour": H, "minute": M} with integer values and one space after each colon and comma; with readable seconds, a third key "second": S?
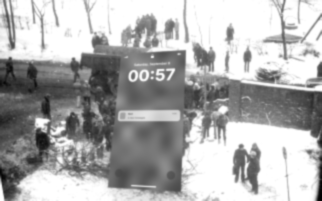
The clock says {"hour": 0, "minute": 57}
